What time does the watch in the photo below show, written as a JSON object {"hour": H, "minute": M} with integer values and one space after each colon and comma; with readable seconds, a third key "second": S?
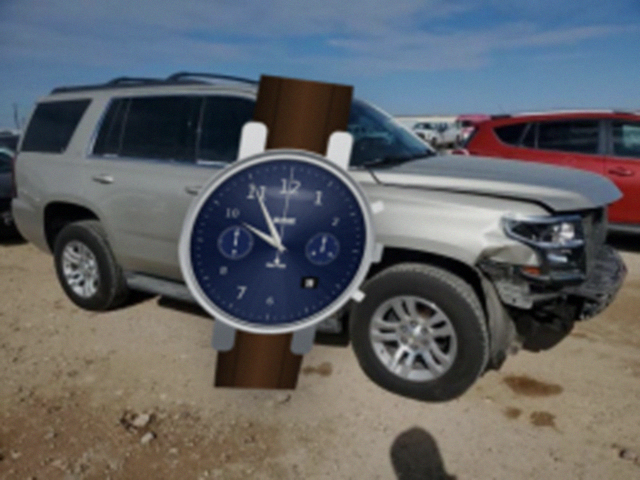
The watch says {"hour": 9, "minute": 55}
